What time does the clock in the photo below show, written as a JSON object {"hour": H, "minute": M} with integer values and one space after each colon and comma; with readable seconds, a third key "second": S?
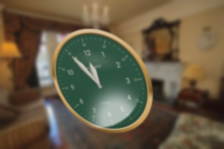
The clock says {"hour": 11, "minute": 55}
